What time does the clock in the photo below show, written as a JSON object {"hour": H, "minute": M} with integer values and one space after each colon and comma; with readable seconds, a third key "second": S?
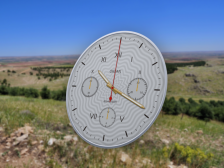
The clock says {"hour": 10, "minute": 19}
